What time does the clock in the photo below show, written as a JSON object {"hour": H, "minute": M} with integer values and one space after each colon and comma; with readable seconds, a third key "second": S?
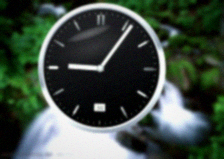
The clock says {"hour": 9, "minute": 6}
